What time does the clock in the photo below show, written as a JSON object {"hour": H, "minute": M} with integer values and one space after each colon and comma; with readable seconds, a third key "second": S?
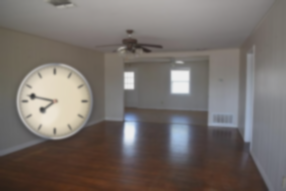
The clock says {"hour": 7, "minute": 47}
